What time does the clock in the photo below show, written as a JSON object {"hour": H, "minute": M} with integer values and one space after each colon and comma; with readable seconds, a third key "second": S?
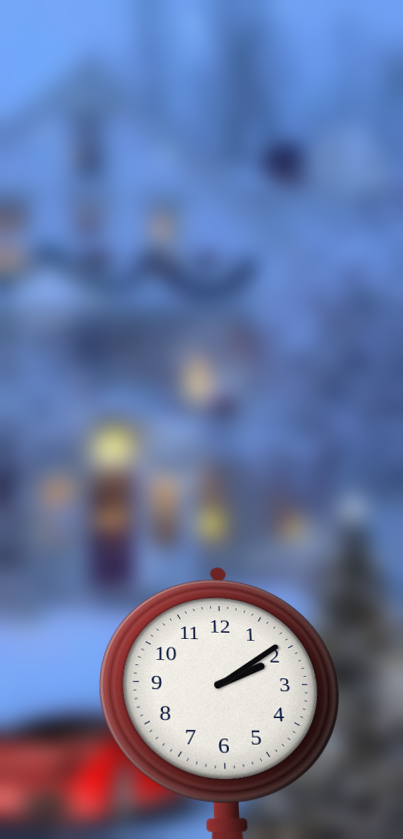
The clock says {"hour": 2, "minute": 9}
